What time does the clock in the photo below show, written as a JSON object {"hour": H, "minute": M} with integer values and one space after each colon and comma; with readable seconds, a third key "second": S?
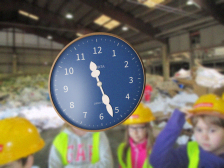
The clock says {"hour": 11, "minute": 27}
